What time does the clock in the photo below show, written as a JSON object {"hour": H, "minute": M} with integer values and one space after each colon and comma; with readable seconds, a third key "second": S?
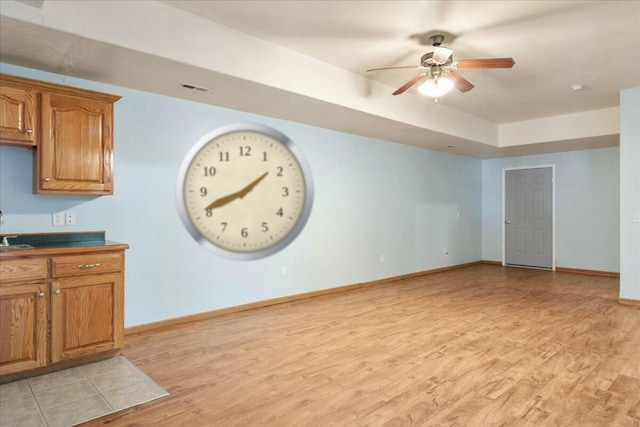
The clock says {"hour": 1, "minute": 41}
